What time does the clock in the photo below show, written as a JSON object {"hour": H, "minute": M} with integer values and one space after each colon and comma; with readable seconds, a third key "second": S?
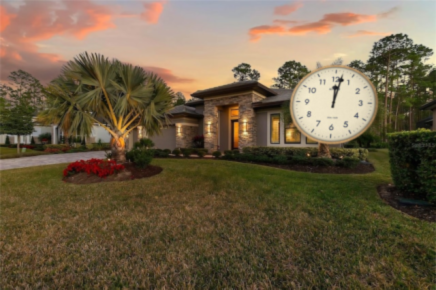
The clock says {"hour": 12, "minute": 2}
